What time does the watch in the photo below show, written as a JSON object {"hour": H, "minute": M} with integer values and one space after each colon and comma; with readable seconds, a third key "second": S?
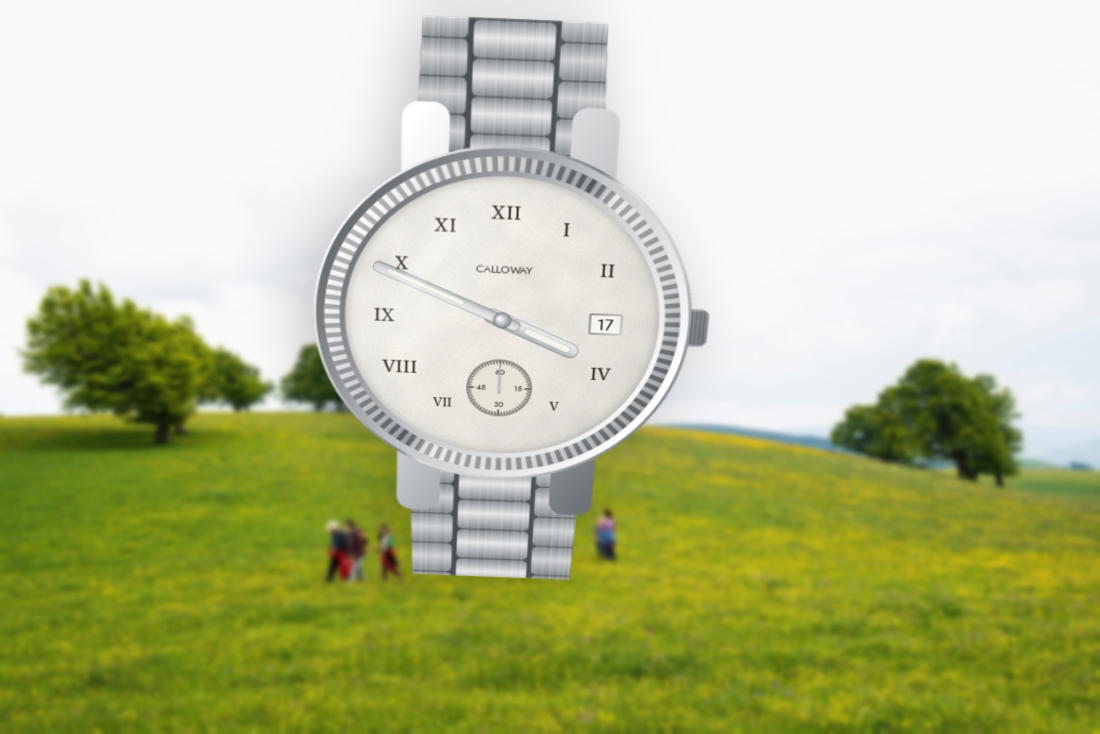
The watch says {"hour": 3, "minute": 49}
